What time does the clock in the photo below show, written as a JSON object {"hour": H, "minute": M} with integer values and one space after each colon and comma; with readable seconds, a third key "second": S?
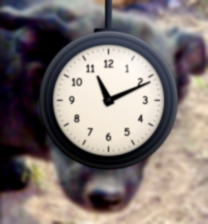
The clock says {"hour": 11, "minute": 11}
